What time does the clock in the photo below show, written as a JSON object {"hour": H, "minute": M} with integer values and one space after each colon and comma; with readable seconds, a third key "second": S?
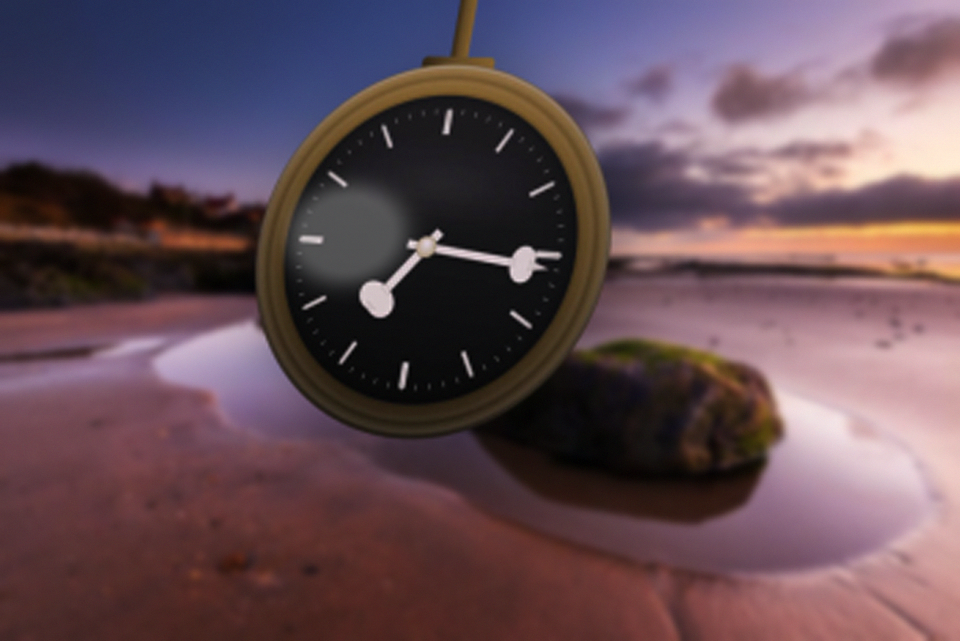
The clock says {"hour": 7, "minute": 16}
